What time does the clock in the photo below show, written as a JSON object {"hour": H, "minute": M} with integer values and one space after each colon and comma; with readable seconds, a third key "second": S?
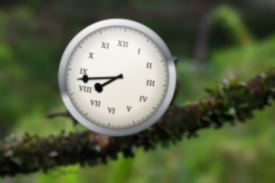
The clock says {"hour": 7, "minute": 43}
